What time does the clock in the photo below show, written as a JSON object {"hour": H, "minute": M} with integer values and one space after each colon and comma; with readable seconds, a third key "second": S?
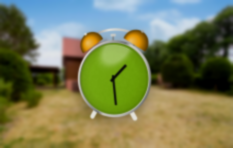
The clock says {"hour": 1, "minute": 29}
